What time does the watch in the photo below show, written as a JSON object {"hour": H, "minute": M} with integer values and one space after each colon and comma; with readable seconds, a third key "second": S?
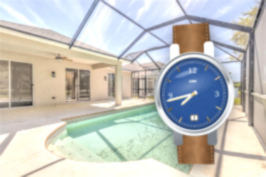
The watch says {"hour": 7, "minute": 43}
